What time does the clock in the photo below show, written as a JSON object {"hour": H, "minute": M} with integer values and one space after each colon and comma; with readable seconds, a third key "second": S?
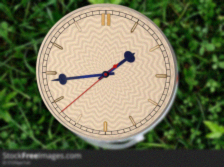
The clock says {"hour": 1, "minute": 43, "second": 38}
